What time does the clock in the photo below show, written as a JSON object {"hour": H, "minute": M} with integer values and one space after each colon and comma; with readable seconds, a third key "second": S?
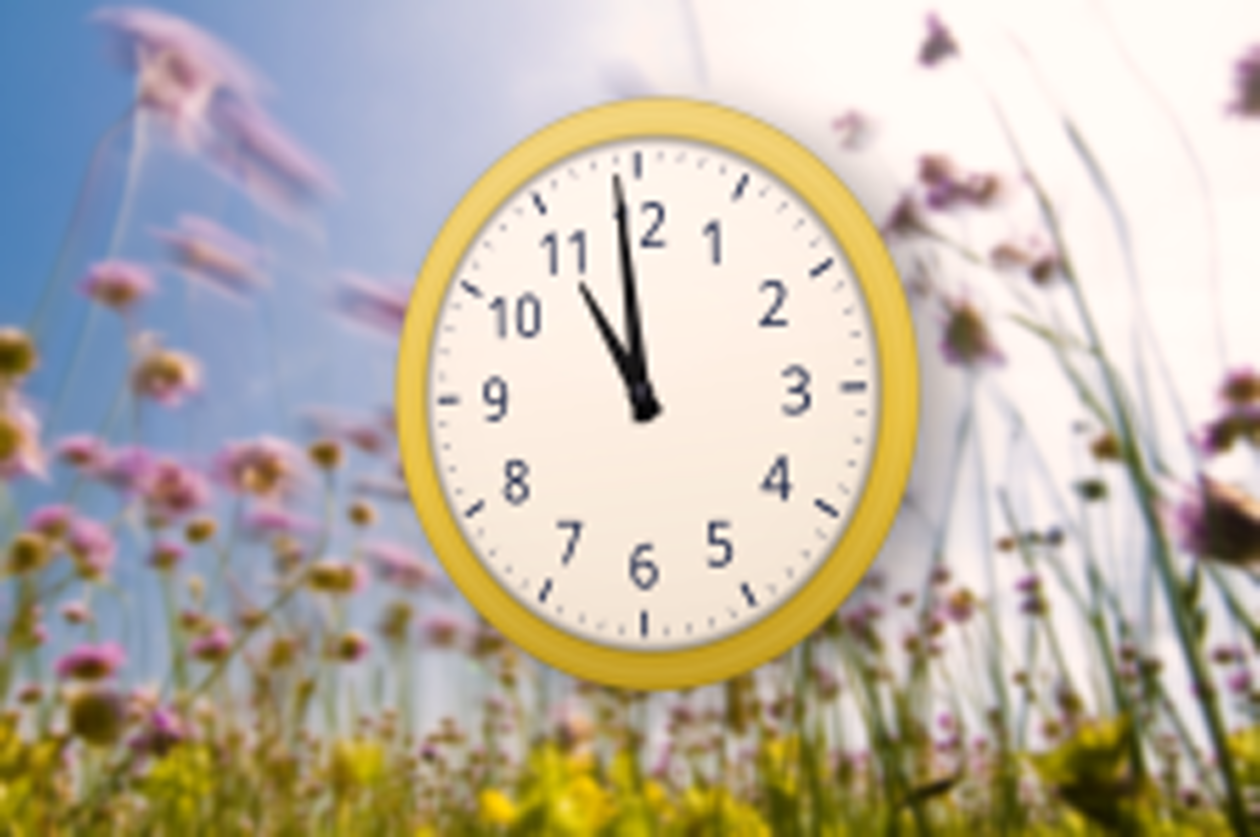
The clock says {"hour": 10, "minute": 59}
